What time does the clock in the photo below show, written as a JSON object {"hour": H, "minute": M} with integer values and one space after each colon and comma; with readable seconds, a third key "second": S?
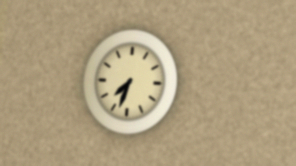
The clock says {"hour": 7, "minute": 33}
